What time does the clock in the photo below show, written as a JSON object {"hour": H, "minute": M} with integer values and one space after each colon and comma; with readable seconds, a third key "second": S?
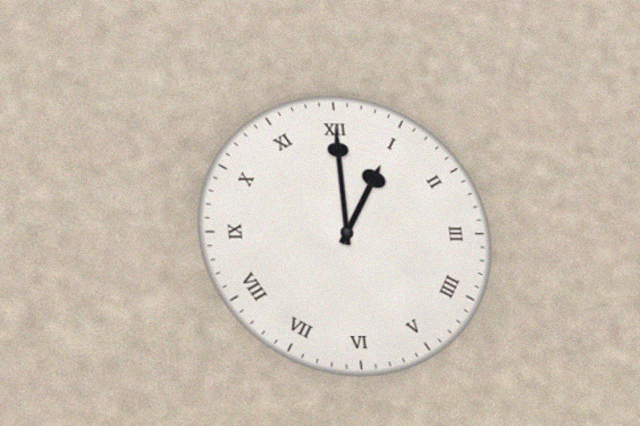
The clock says {"hour": 1, "minute": 0}
